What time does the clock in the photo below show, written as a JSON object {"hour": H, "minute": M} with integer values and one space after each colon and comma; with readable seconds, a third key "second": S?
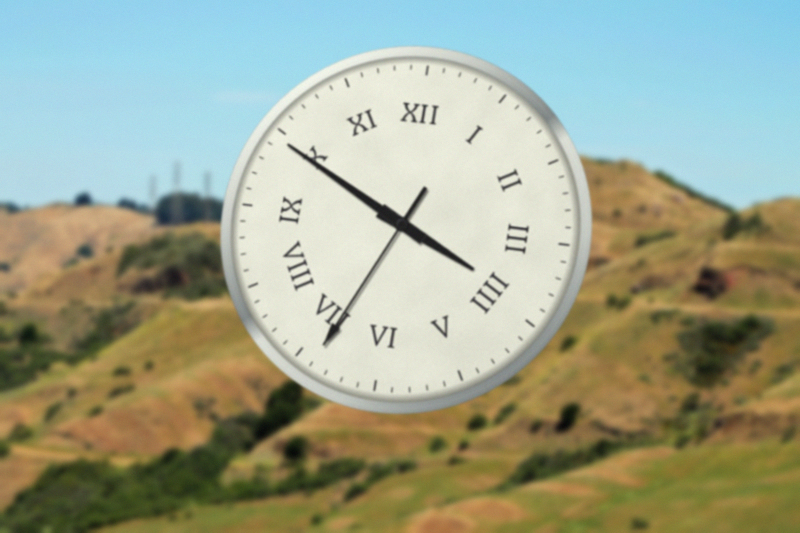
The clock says {"hour": 3, "minute": 49, "second": 34}
